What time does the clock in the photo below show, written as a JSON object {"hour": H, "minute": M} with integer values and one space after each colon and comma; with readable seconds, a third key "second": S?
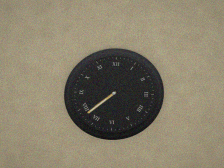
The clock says {"hour": 7, "minute": 38}
